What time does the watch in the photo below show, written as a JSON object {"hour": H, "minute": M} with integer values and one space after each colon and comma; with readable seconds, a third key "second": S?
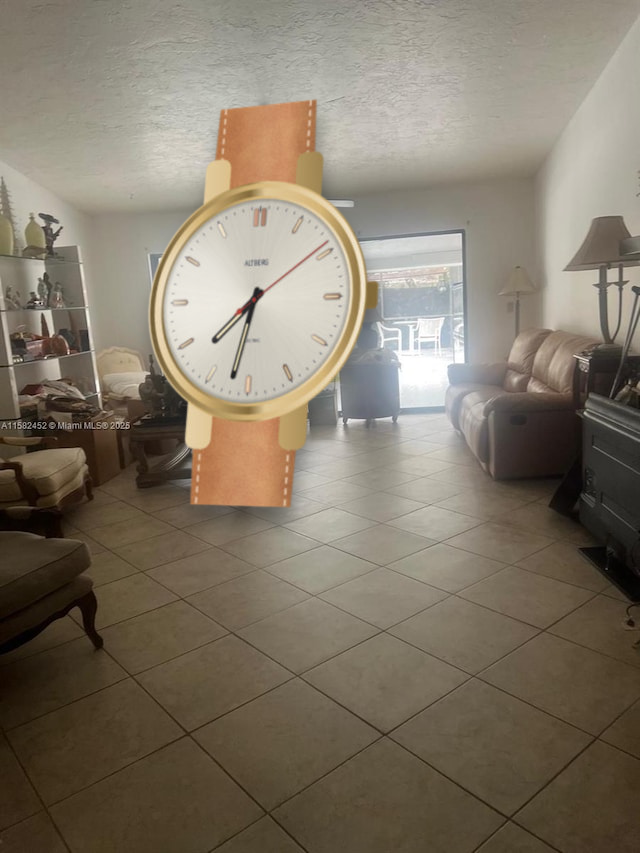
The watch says {"hour": 7, "minute": 32, "second": 9}
